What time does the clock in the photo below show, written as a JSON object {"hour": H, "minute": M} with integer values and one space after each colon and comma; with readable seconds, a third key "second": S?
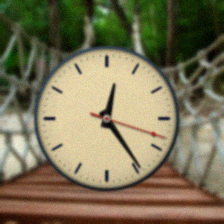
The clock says {"hour": 12, "minute": 24, "second": 18}
